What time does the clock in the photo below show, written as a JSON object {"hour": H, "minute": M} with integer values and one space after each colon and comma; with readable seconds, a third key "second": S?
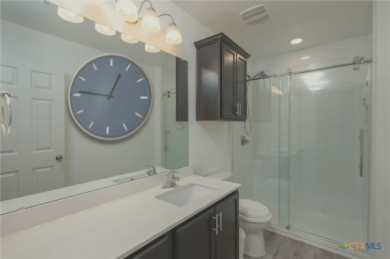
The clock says {"hour": 12, "minute": 46}
